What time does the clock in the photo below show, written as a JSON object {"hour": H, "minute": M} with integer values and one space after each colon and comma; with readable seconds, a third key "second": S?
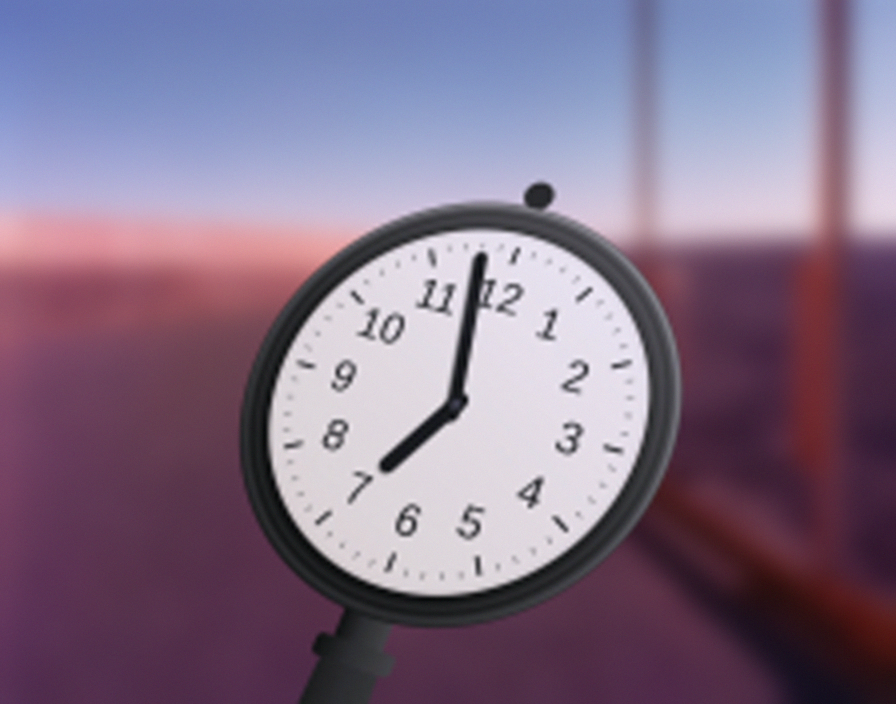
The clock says {"hour": 6, "minute": 58}
